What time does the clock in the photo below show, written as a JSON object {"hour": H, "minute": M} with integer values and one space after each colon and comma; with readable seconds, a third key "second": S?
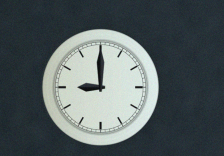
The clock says {"hour": 9, "minute": 0}
